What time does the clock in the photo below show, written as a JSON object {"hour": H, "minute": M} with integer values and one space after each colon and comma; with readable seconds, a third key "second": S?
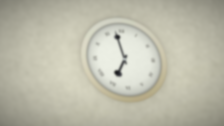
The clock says {"hour": 6, "minute": 58}
